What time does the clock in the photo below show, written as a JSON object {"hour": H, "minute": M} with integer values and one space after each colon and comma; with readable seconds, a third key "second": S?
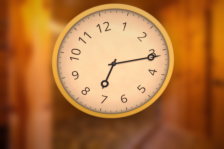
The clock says {"hour": 7, "minute": 16}
